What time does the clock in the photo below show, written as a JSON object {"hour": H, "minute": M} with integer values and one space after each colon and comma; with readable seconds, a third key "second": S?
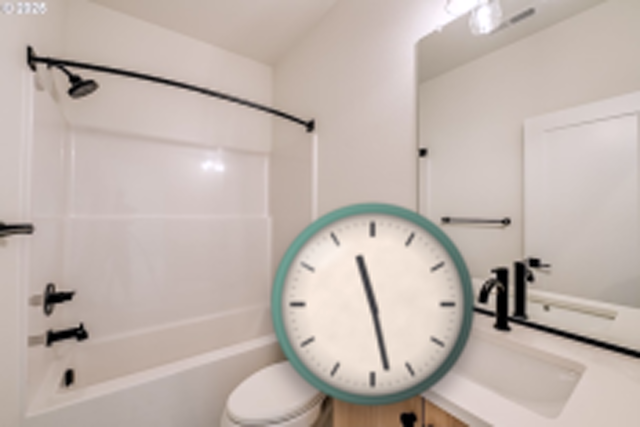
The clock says {"hour": 11, "minute": 28}
